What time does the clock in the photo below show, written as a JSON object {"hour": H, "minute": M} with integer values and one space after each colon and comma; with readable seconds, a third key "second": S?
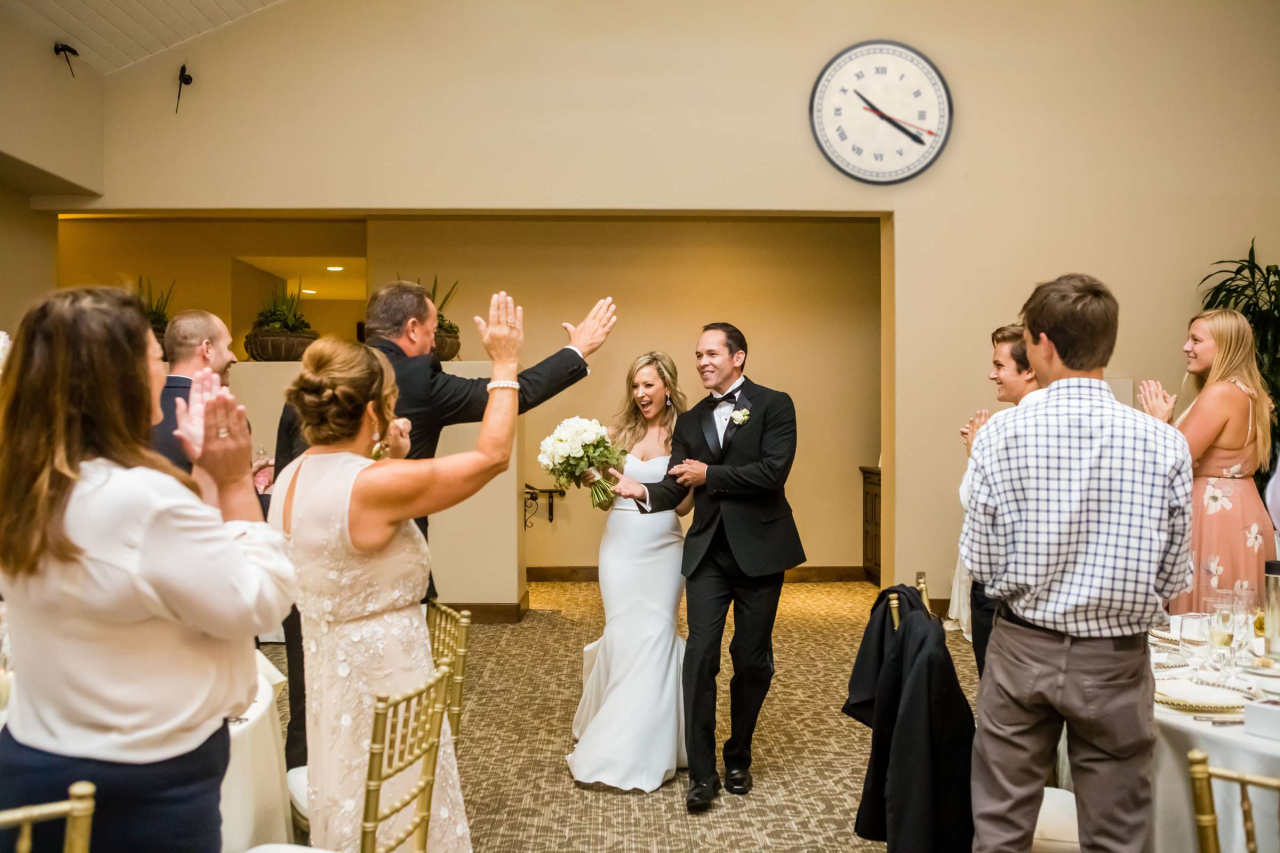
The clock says {"hour": 10, "minute": 20, "second": 18}
